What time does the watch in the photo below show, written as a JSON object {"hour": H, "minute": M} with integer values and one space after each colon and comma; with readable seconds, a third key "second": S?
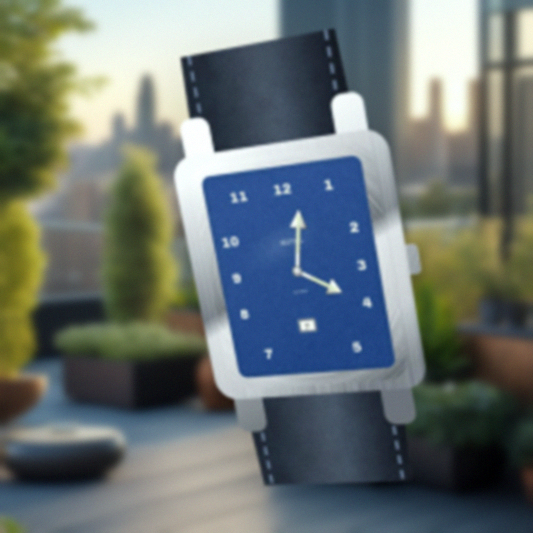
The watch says {"hour": 4, "minute": 2}
